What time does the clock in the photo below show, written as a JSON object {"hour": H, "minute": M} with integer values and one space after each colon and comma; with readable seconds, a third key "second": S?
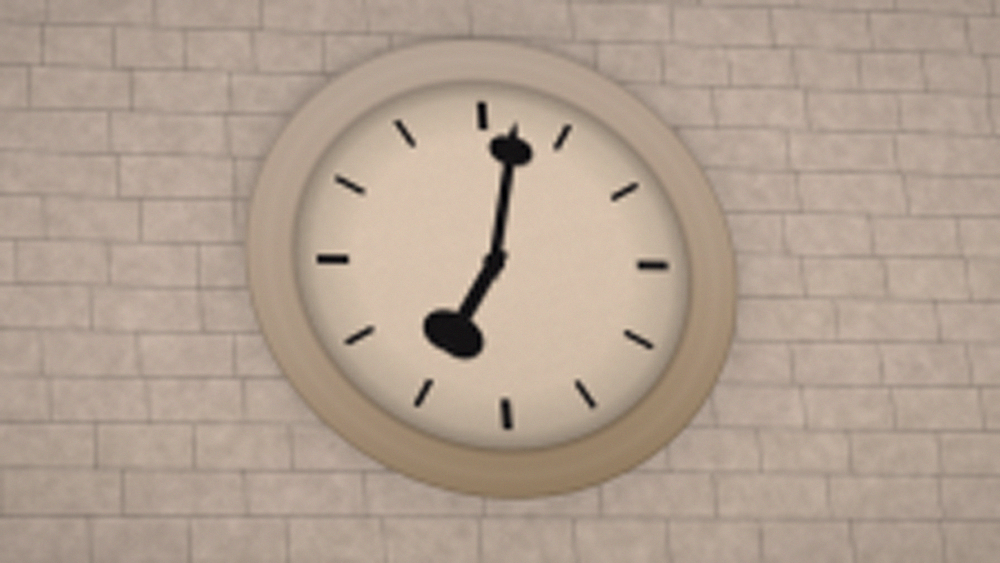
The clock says {"hour": 7, "minute": 2}
